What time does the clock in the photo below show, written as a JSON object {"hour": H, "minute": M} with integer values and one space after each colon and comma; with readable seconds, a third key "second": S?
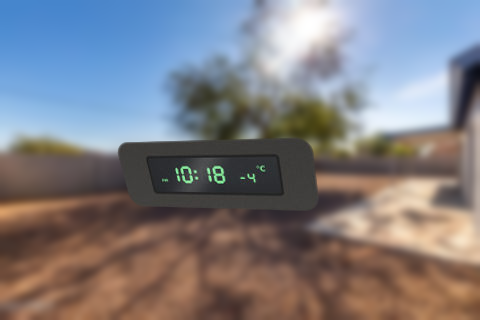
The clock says {"hour": 10, "minute": 18}
